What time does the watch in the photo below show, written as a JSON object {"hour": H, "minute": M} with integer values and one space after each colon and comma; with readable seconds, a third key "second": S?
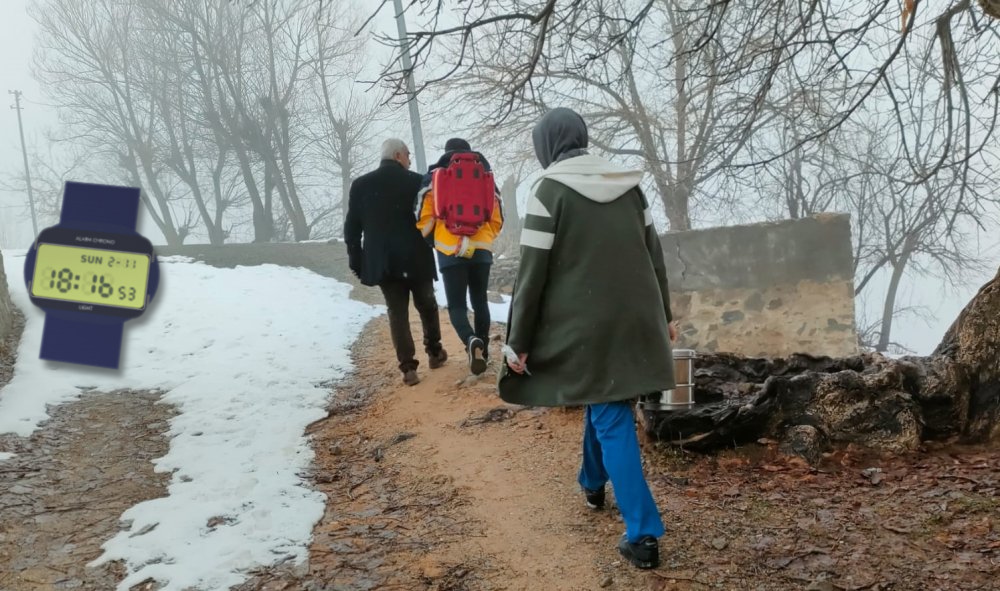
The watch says {"hour": 18, "minute": 16, "second": 53}
